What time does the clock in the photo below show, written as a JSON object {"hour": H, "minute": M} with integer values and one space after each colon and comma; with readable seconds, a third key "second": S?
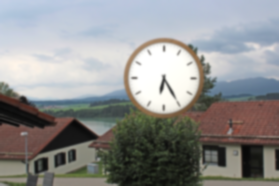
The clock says {"hour": 6, "minute": 25}
